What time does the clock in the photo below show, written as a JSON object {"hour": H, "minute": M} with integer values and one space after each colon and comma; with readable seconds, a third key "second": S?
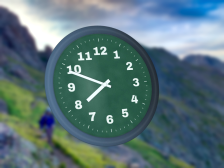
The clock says {"hour": 7, "minute": 49}
